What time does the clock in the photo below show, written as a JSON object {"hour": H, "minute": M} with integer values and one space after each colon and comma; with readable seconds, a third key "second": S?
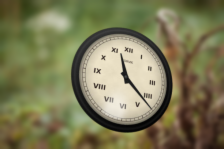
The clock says {"hour": 11, "minute": 22}
